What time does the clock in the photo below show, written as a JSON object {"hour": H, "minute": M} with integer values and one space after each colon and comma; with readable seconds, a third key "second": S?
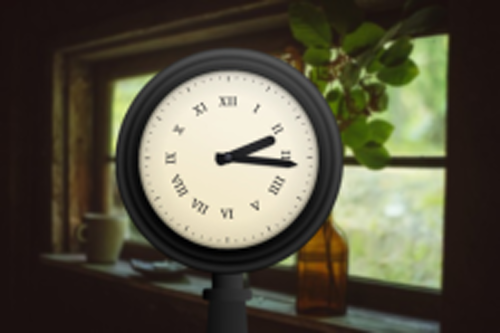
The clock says {"hour": 2, "minute": 16}
